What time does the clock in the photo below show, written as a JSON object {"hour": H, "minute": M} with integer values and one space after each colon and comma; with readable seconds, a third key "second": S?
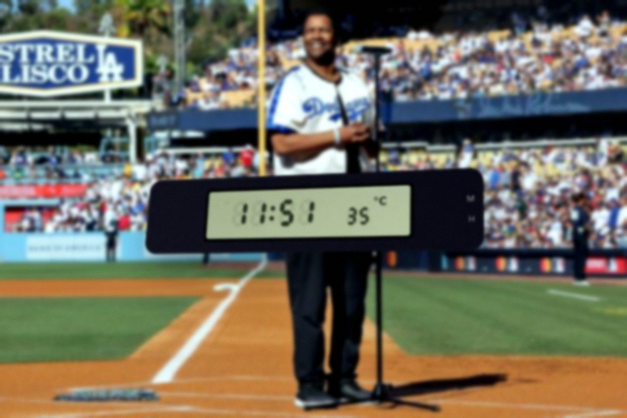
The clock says {"hour": 11, "minute": 51}
